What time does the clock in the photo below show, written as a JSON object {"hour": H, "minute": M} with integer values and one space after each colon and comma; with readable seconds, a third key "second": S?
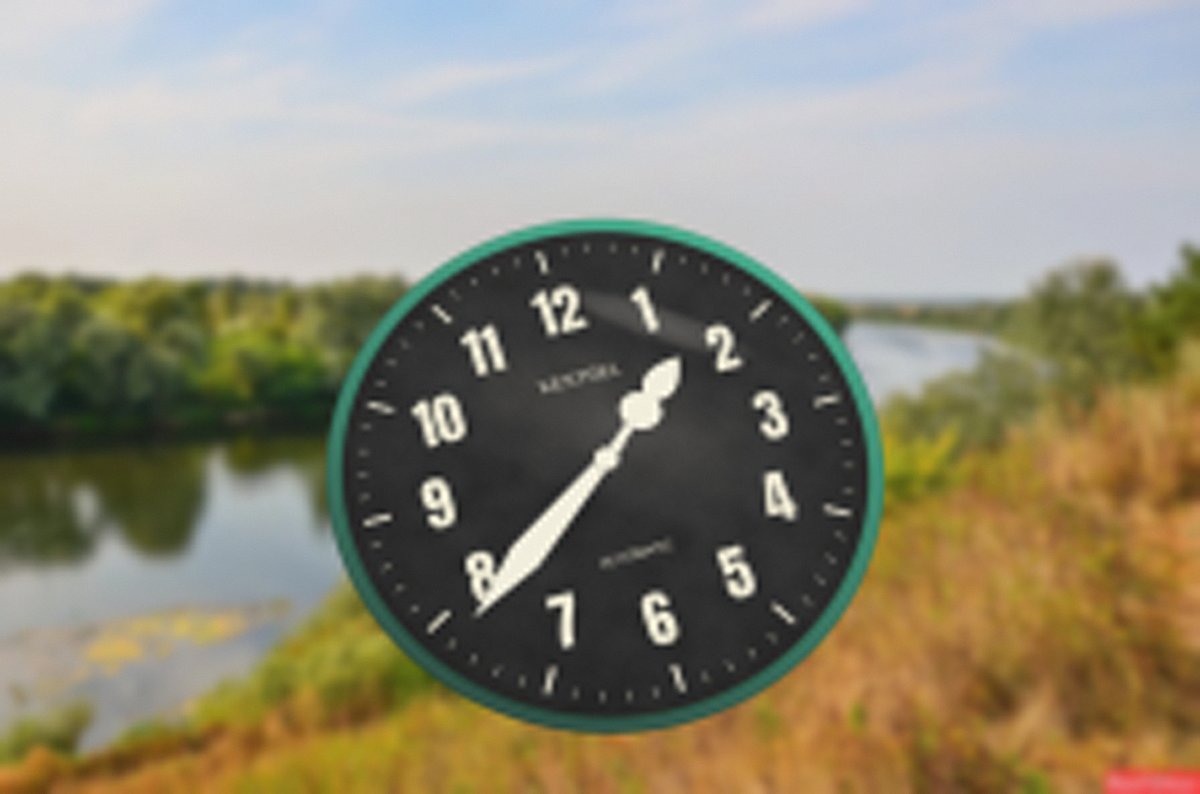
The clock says {"hour": 1, "minute": 39}
